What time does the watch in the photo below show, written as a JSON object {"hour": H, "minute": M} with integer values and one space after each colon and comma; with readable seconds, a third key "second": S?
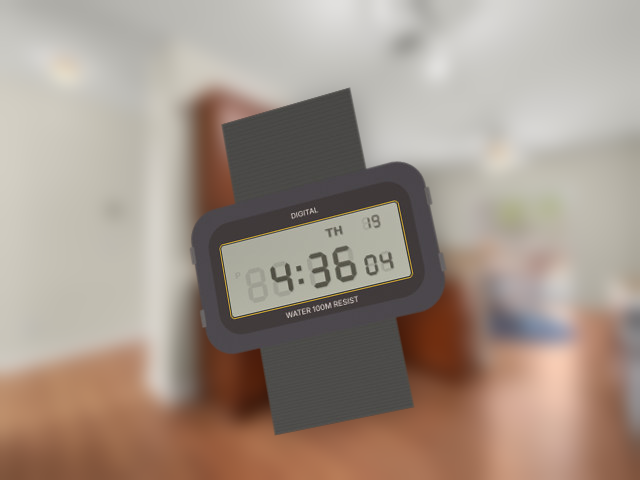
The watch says {"hour": 4, "minute": 36, "second": 4}
